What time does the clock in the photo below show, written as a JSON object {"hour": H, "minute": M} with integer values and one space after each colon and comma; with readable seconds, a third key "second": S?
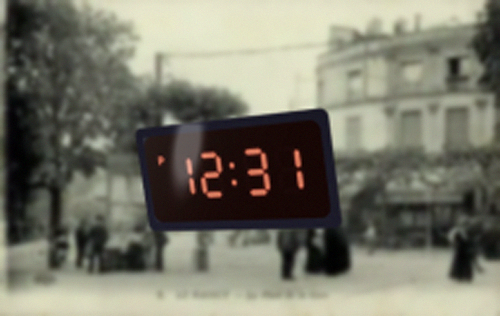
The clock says {"hour": 12, "minute": 31}
